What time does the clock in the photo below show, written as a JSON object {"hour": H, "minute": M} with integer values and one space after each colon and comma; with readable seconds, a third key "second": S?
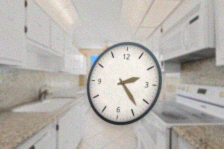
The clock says {"hour": 2, "minute": 23}
